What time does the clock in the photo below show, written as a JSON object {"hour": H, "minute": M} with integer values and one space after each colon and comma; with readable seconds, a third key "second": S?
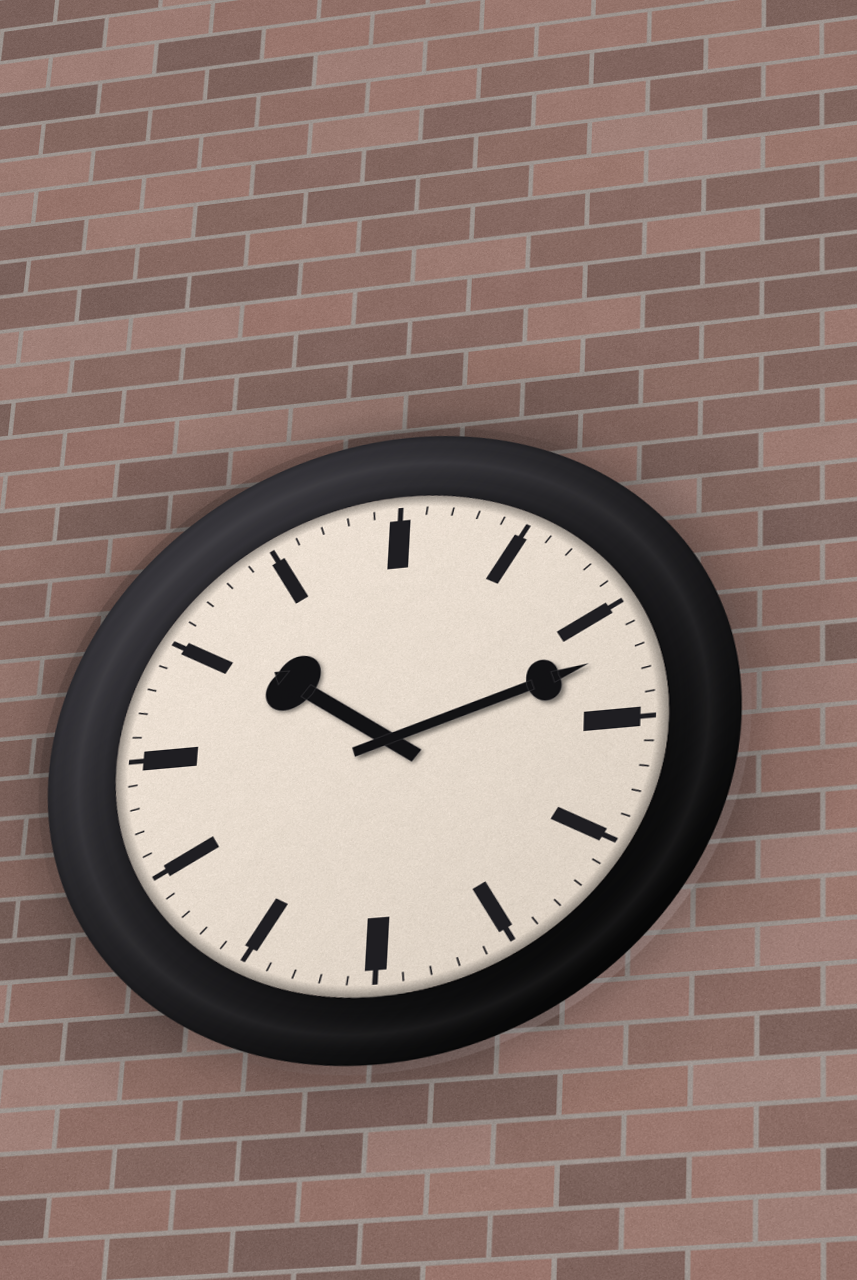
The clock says {"hour": 10, "minute": 12}
